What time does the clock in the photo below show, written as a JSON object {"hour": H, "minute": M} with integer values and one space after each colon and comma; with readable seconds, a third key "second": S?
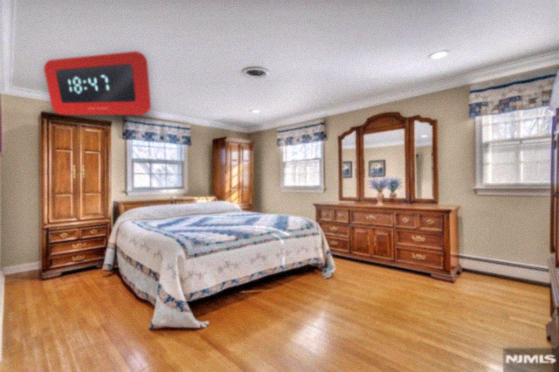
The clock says {"hour": 18, "minute": 47}
